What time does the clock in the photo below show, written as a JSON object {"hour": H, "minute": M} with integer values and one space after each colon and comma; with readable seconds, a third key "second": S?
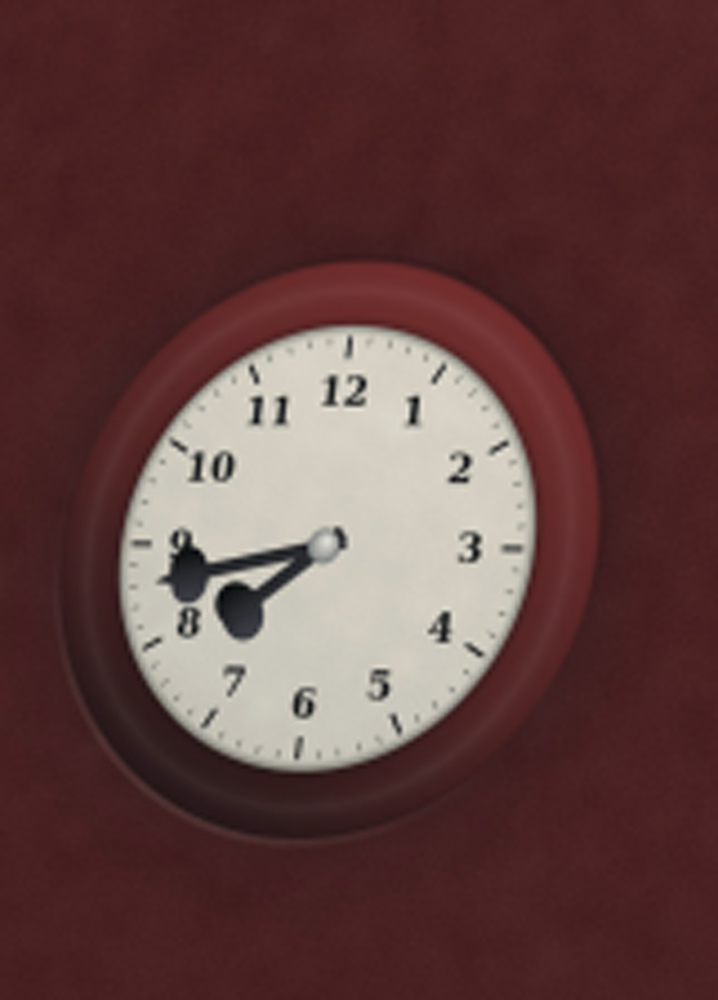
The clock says {"hour": 7, "minute": 43}
